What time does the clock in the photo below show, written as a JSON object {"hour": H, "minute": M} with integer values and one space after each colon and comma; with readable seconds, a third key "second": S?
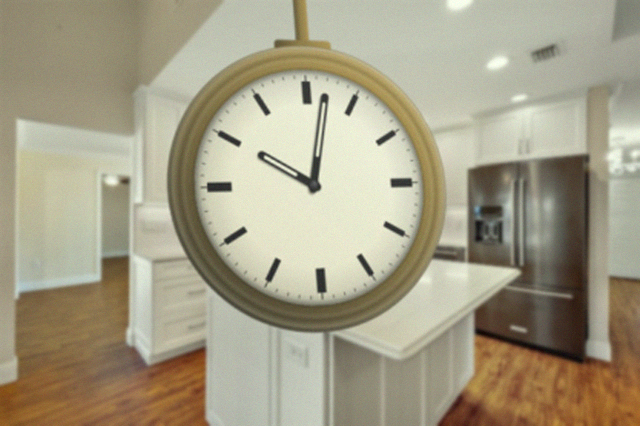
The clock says {"hour": 10, "minute": 2}
